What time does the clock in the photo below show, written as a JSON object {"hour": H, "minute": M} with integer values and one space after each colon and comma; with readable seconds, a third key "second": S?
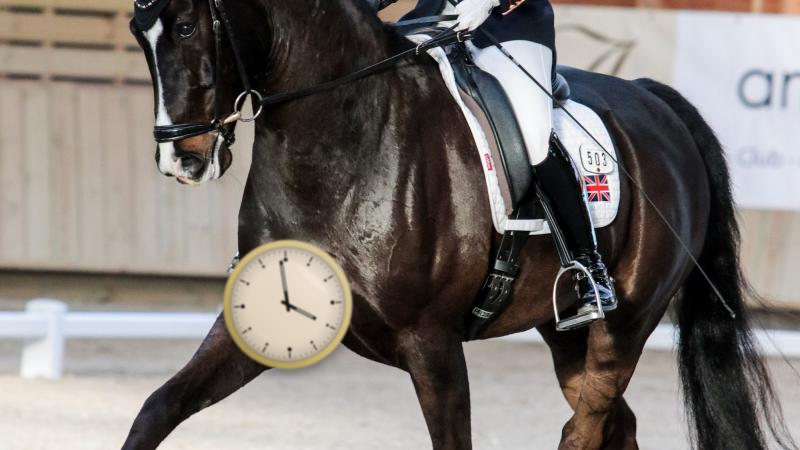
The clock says {"hour": 3, "minute": 59}
